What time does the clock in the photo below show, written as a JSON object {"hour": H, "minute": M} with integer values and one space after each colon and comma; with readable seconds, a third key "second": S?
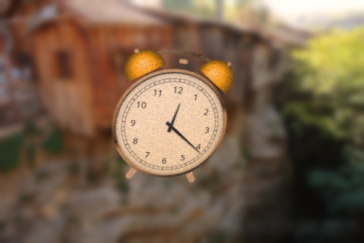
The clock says {"hour": 12, "minute": 21}
